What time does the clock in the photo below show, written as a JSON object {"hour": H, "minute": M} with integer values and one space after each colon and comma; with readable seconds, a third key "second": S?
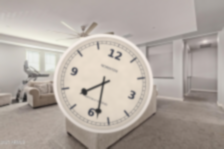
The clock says {"hour": 7, "minute": 28}
